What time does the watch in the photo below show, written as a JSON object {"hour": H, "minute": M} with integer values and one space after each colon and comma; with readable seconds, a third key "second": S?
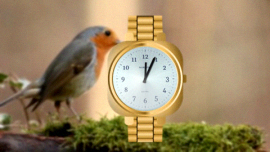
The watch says {"hour": 12, "minute": 4}
